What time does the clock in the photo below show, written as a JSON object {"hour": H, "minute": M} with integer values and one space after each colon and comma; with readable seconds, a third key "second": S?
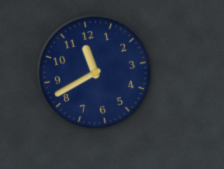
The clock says {"hour": 11, "minute": 42}
